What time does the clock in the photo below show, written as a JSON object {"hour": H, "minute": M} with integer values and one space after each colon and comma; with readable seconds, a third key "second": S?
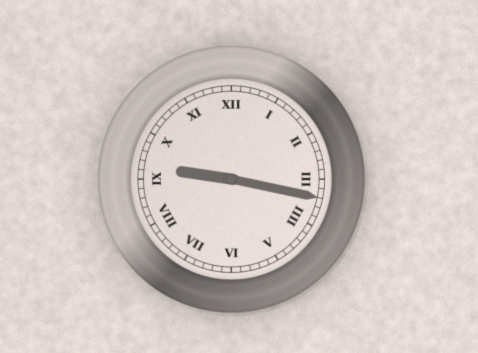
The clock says {"hour": 9, "minute": 17}
